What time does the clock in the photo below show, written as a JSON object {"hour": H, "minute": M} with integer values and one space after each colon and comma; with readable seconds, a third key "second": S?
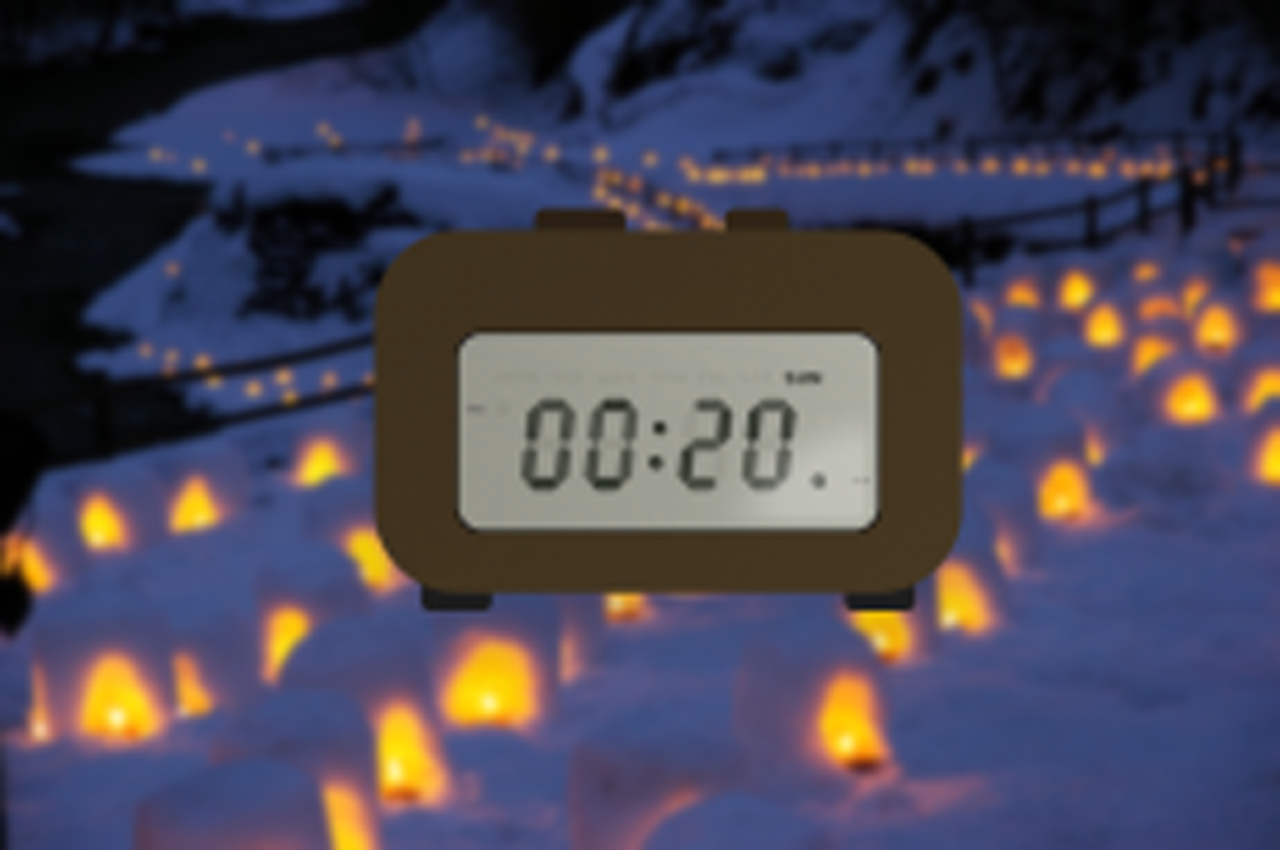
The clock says {"hour": 0, "minute": 20}
